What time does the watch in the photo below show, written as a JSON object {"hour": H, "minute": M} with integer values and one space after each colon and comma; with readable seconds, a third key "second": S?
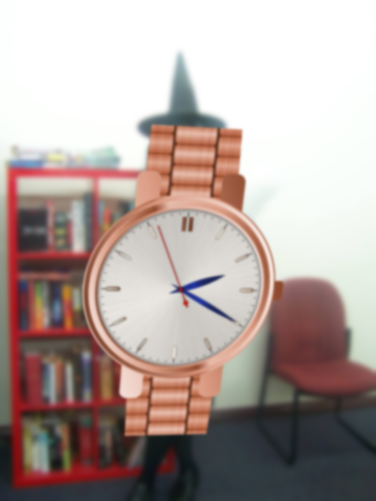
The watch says {"hour": 2, "minute": 19, "second": 56}
